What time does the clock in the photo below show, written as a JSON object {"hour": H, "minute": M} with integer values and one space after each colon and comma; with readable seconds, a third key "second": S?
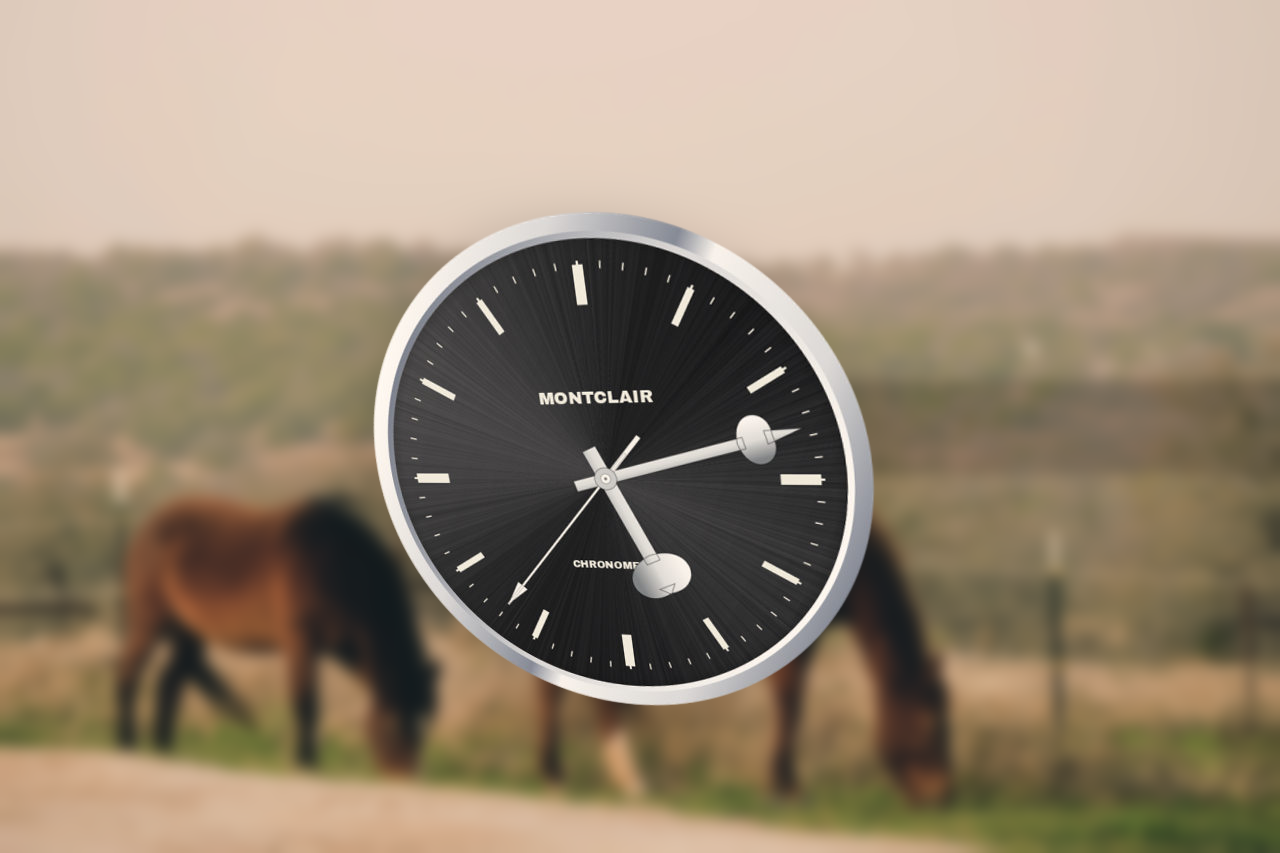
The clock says {"hour": 5, "minute": 12, "second": 37}
